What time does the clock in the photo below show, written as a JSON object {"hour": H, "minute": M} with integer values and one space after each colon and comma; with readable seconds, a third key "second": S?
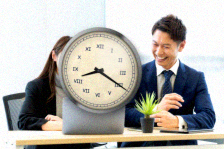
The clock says {"hour": 8, "minute": 20}
